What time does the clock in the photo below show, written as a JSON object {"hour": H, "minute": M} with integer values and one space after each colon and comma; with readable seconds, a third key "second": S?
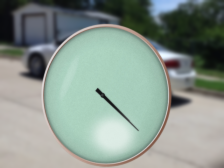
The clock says {"hour": 4, "minute": 22}
